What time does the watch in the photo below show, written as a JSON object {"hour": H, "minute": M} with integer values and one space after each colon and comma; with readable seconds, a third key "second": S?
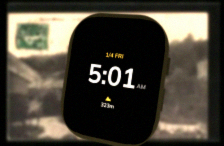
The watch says {"hour": 5, "minute": 1}
